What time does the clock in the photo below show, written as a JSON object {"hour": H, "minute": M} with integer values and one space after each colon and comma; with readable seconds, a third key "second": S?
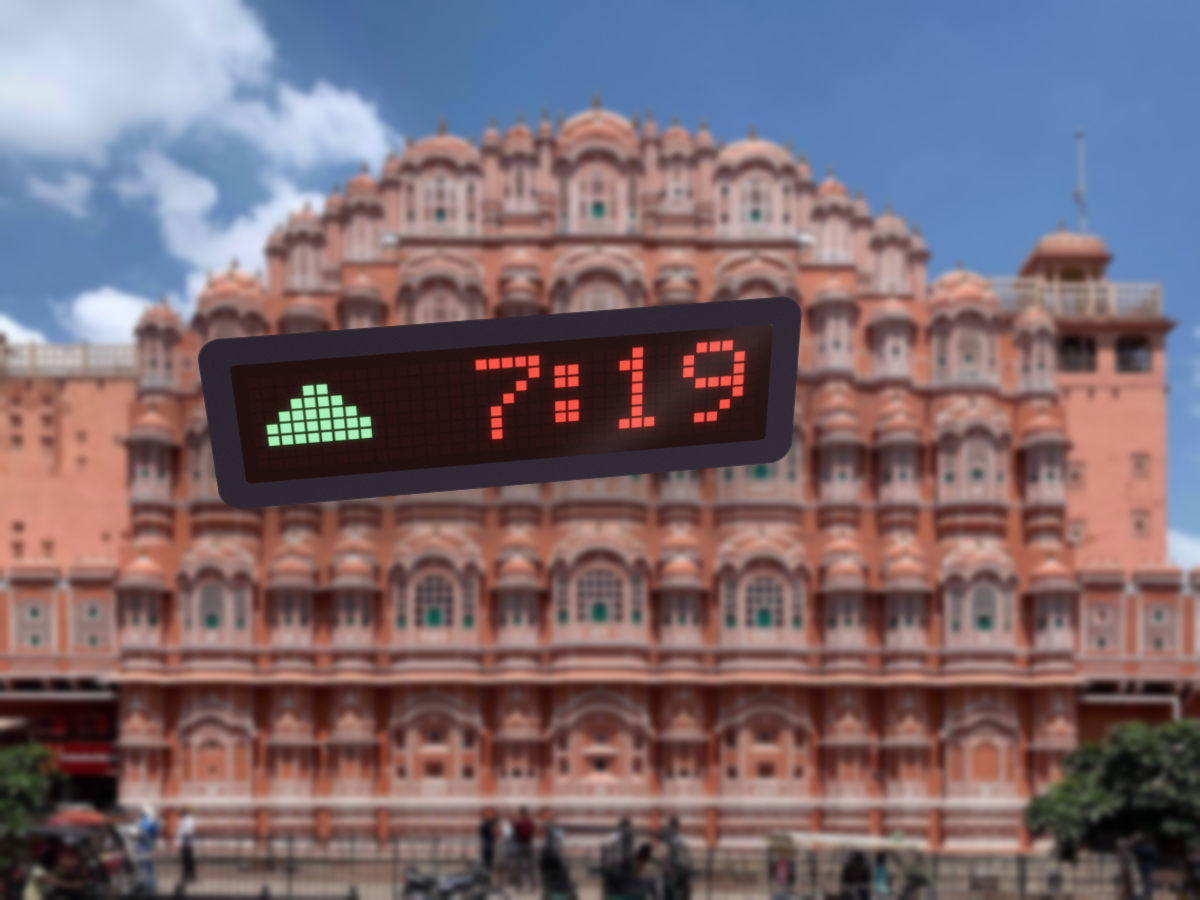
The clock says {"hour": 7, "minute": 19}
